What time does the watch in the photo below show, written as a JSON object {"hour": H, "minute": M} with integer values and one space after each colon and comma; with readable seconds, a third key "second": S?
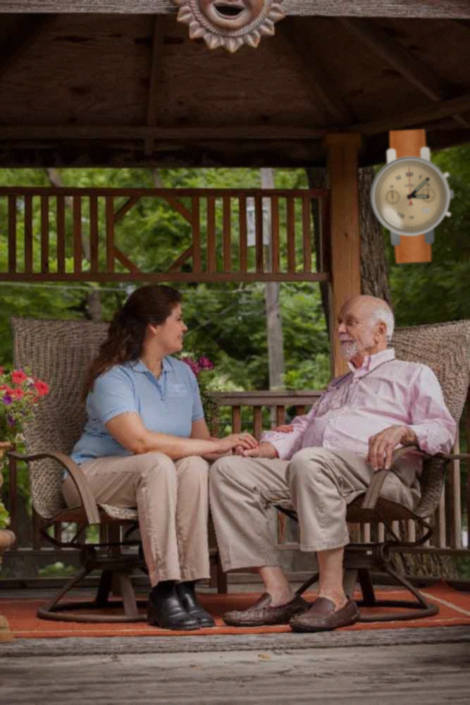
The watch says {"hour": 3, "minute": 8}
